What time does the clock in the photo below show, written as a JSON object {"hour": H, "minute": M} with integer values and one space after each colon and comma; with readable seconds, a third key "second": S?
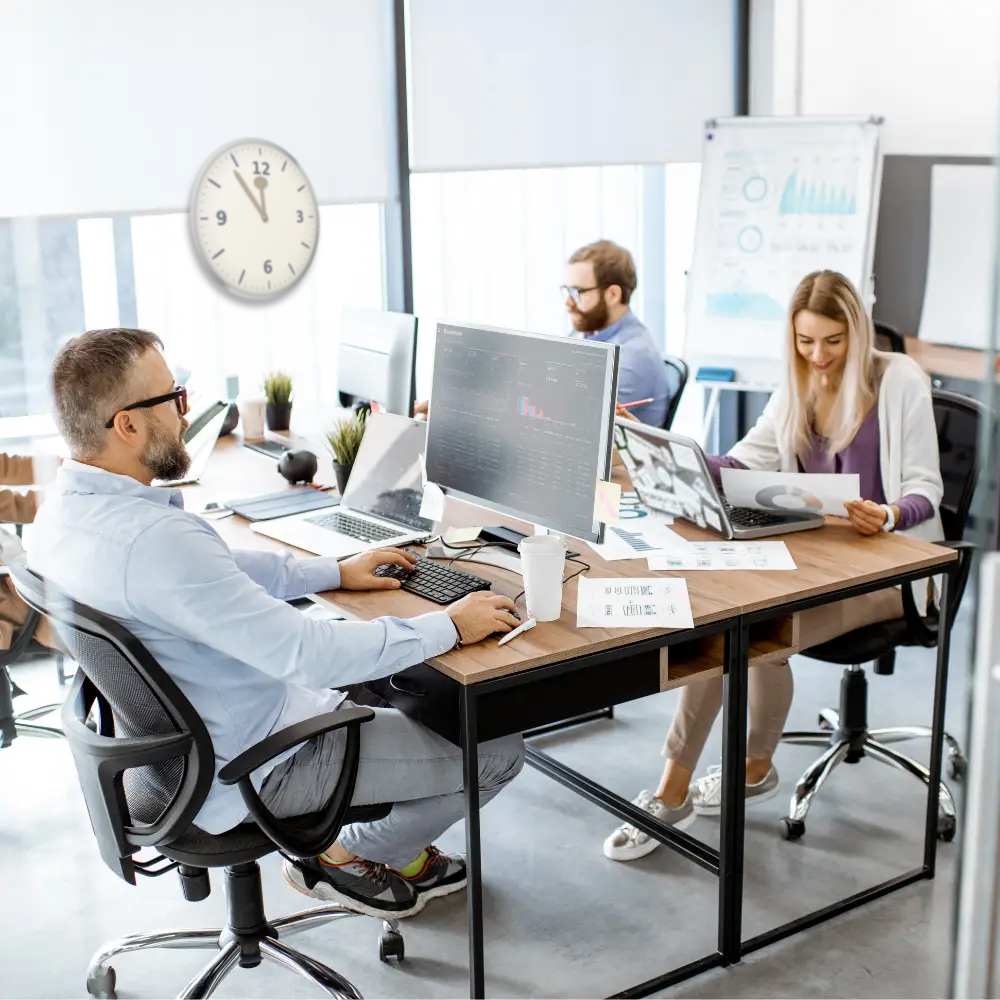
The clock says {"hour": 11, "minute": 54}
